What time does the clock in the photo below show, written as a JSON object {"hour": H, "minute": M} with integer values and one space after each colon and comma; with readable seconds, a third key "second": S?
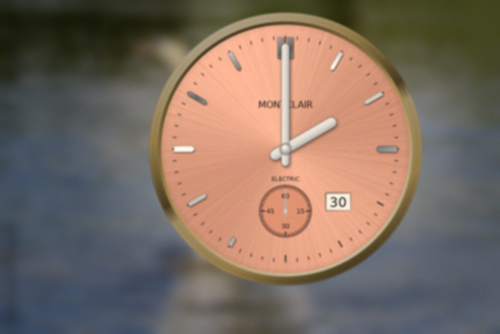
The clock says {"hour": 2, "minute": 0}
